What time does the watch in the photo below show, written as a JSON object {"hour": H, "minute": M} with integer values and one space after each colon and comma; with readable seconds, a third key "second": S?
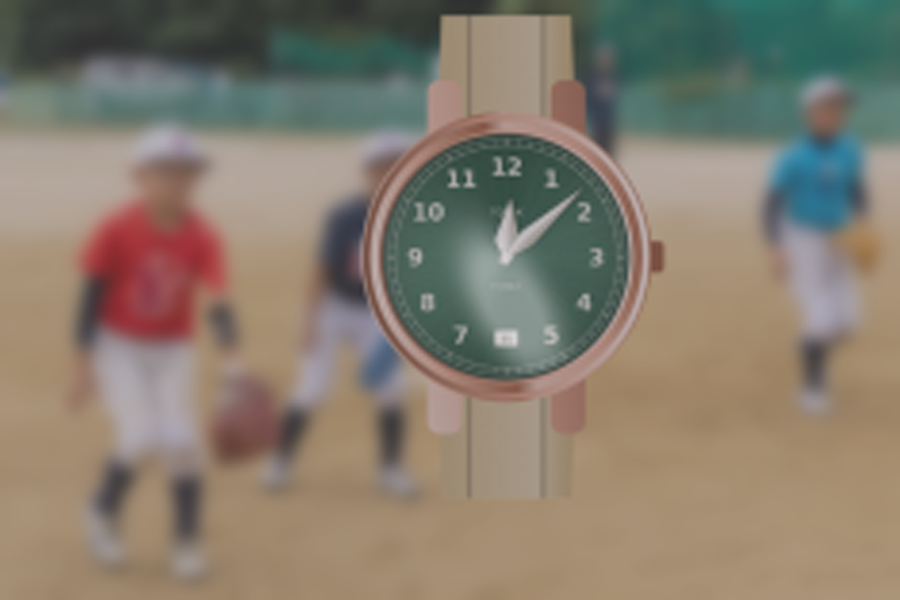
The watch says {"hour": 12, "minute": 8}
